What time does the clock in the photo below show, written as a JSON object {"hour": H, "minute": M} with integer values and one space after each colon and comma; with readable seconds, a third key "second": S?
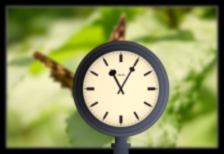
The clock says {"hour": 11, "minute": 5}
